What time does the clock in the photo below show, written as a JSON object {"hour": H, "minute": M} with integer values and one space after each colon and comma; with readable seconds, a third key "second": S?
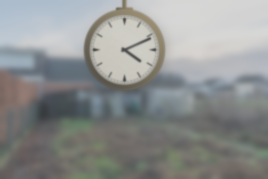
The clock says {"hour": 4, "minute": 11}
